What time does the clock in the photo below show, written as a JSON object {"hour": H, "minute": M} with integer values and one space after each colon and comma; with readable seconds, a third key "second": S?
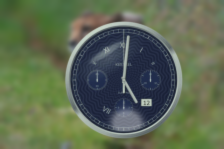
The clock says {"hour": 5, "minute": 1}
